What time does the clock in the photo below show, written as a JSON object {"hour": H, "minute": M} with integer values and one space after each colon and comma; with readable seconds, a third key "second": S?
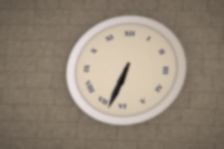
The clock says {"hour": 6, "minute": 33}
